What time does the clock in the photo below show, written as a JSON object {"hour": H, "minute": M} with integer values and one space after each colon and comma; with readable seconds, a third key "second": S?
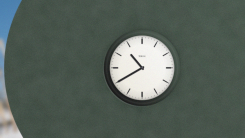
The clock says {"hour": 10, "minute": 40}
